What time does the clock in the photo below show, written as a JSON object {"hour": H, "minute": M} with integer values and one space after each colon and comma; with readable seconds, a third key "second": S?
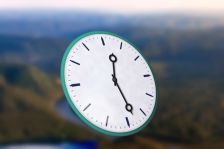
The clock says {"hour": 12, "minute": 28}
